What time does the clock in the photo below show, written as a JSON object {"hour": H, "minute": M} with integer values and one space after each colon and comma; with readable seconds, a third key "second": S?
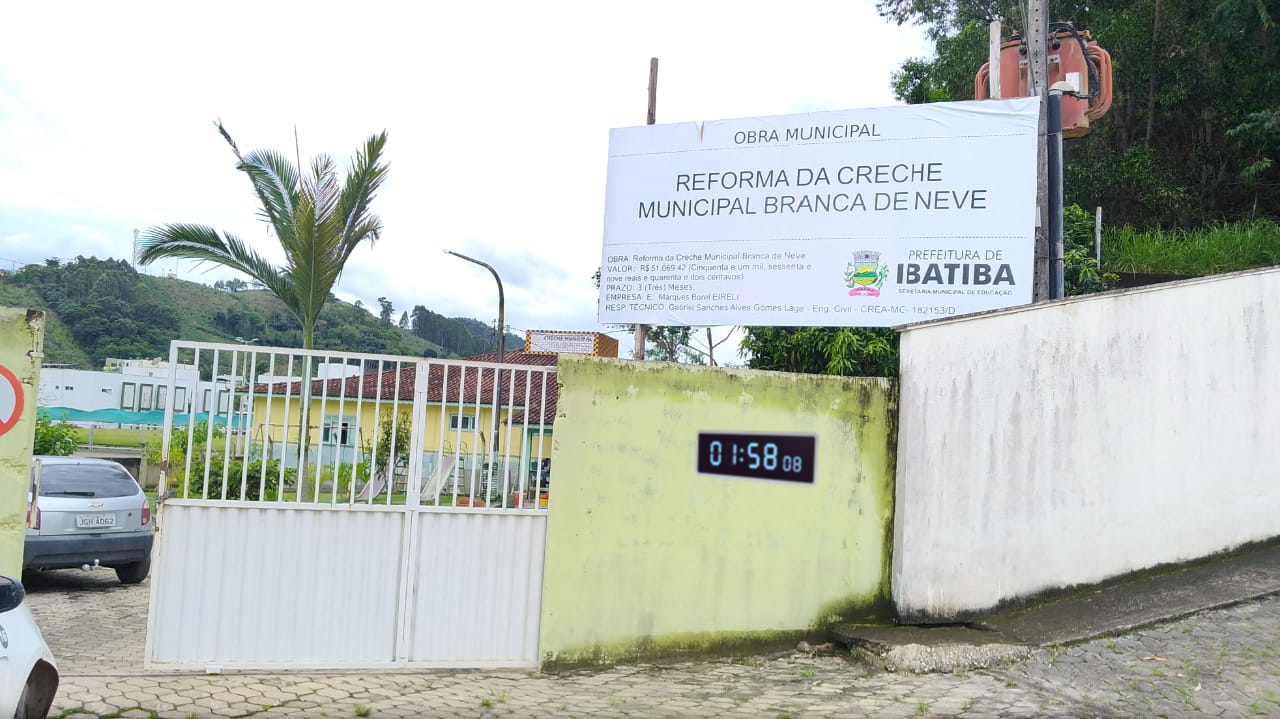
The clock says {"hour": 1, "minute": 58, "second": 8}
